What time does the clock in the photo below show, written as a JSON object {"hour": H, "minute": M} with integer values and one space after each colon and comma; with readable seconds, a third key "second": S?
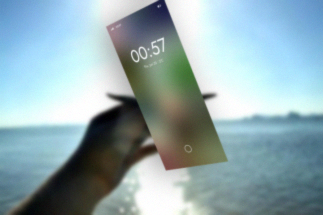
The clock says {"hour": 0, "minute": 57}
